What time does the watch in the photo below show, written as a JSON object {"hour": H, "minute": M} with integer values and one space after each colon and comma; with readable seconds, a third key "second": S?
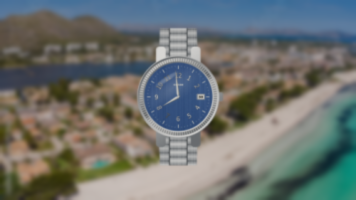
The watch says {"hour": 7, "minute": 59}
